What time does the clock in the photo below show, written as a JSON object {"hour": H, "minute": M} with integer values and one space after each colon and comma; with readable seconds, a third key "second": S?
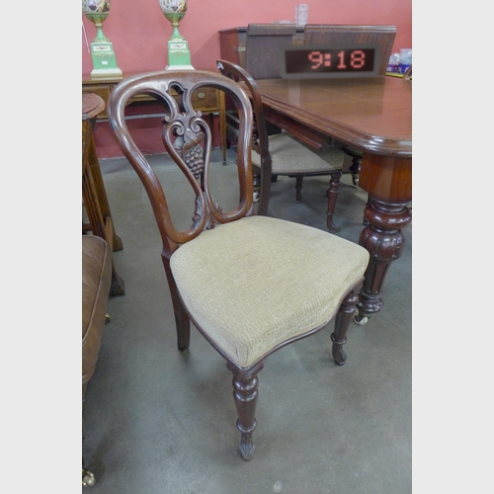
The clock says {"hour": 9, "minute": 18}
